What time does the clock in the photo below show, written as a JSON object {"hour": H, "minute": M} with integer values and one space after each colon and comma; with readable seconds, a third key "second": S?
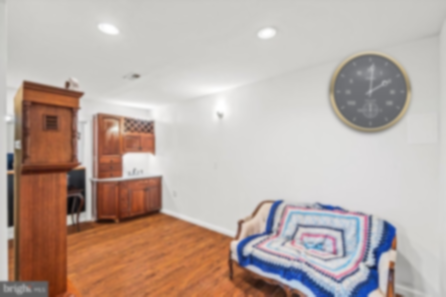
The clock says {"hour": 2, "minute": 1}
